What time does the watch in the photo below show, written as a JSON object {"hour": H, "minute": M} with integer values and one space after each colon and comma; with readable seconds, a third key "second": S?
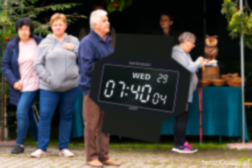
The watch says {"hour": 7, "minute": 40, "second": 4}
